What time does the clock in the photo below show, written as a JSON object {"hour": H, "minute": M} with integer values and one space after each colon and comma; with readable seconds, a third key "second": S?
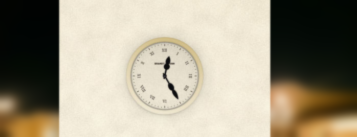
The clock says {"hour": 12, "minute": 25}
